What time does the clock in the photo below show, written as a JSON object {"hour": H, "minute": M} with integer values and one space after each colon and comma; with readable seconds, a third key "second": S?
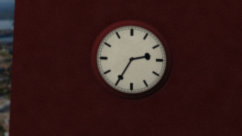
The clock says {"hour": 2, "minute": 35}
